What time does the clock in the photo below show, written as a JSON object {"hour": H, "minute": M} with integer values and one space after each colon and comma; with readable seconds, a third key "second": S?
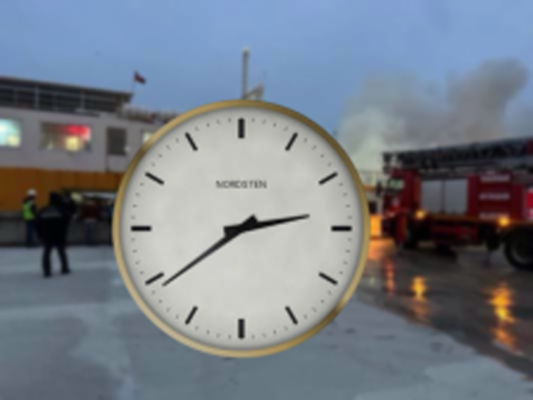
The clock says {"hour": 2, "minute": 39}
